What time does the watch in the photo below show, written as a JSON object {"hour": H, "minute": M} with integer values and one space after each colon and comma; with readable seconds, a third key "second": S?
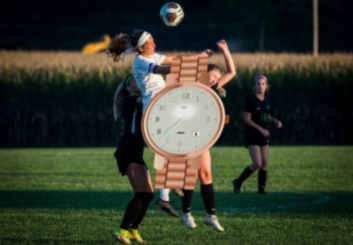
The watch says {"hour": 7, "minute": 37}
